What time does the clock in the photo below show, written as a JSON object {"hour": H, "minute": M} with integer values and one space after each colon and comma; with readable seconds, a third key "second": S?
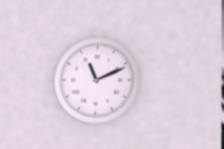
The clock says {"hour": 11, "minute": 11}
